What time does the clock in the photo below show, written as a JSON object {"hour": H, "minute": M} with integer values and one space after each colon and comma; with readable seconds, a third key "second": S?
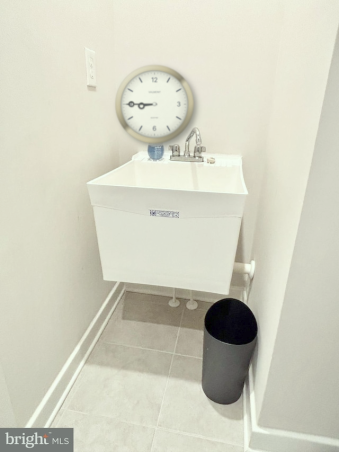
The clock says {"hour": 8, "minute": 45}
